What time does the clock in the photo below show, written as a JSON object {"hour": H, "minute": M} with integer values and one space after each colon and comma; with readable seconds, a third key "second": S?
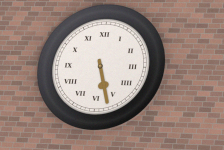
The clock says {"hour": 5, "minute": 27}
